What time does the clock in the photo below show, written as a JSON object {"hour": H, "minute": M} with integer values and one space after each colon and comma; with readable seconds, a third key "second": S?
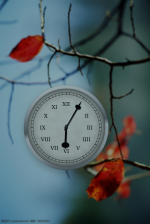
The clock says {"hour": 6, "minute": 5}
